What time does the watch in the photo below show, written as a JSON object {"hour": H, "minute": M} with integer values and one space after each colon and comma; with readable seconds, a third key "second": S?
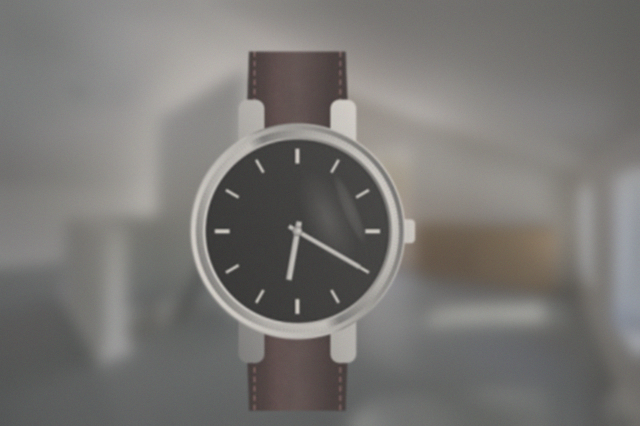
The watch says {"hour": 6, "minute": 20}
